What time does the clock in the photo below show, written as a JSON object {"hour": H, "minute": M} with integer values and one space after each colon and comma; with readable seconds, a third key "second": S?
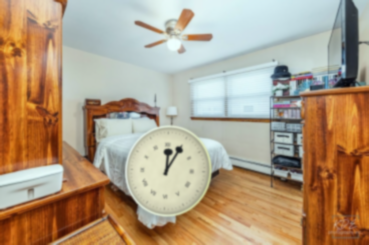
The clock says {"hour": 12, "minute": 5}
